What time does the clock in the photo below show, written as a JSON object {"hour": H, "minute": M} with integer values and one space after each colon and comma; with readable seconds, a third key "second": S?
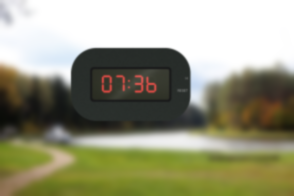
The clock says {"hour": 7, "minute": 36}
